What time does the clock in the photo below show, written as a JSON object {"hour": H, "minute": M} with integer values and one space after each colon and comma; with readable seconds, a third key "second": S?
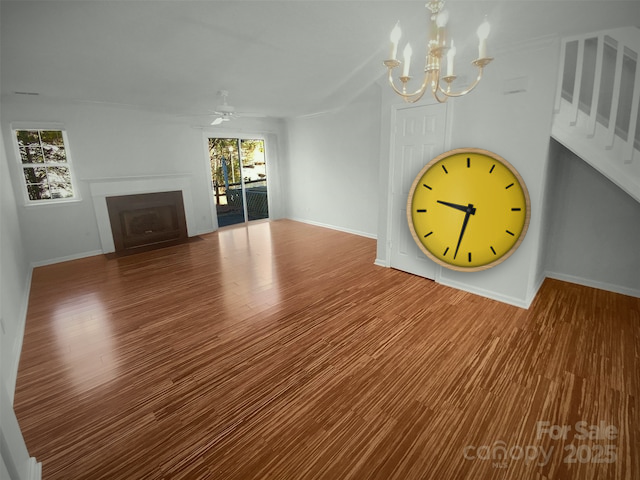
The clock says {"hour": 9, "minute": 33}
